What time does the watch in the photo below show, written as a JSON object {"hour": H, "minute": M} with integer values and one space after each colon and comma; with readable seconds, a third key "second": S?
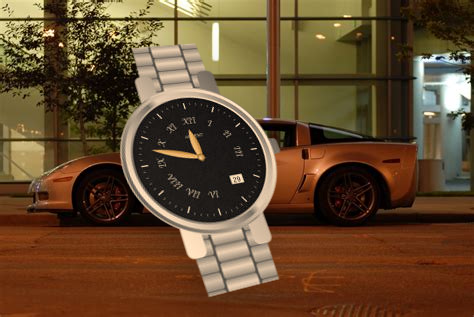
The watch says {"hour": 11, "minute": 48}
